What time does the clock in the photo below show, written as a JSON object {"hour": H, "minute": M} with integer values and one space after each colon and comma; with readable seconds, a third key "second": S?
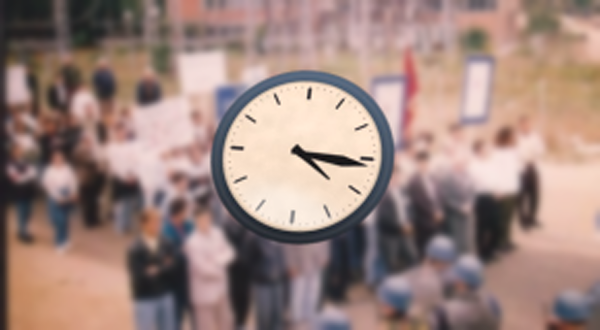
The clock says {"hour": 4, "minute": 16}
